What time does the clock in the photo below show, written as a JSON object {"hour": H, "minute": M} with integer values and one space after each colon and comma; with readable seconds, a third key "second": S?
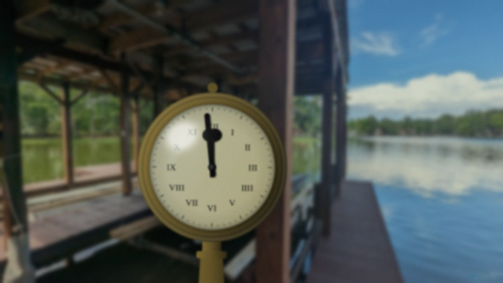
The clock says {"hour": 11, "minute": 59}
